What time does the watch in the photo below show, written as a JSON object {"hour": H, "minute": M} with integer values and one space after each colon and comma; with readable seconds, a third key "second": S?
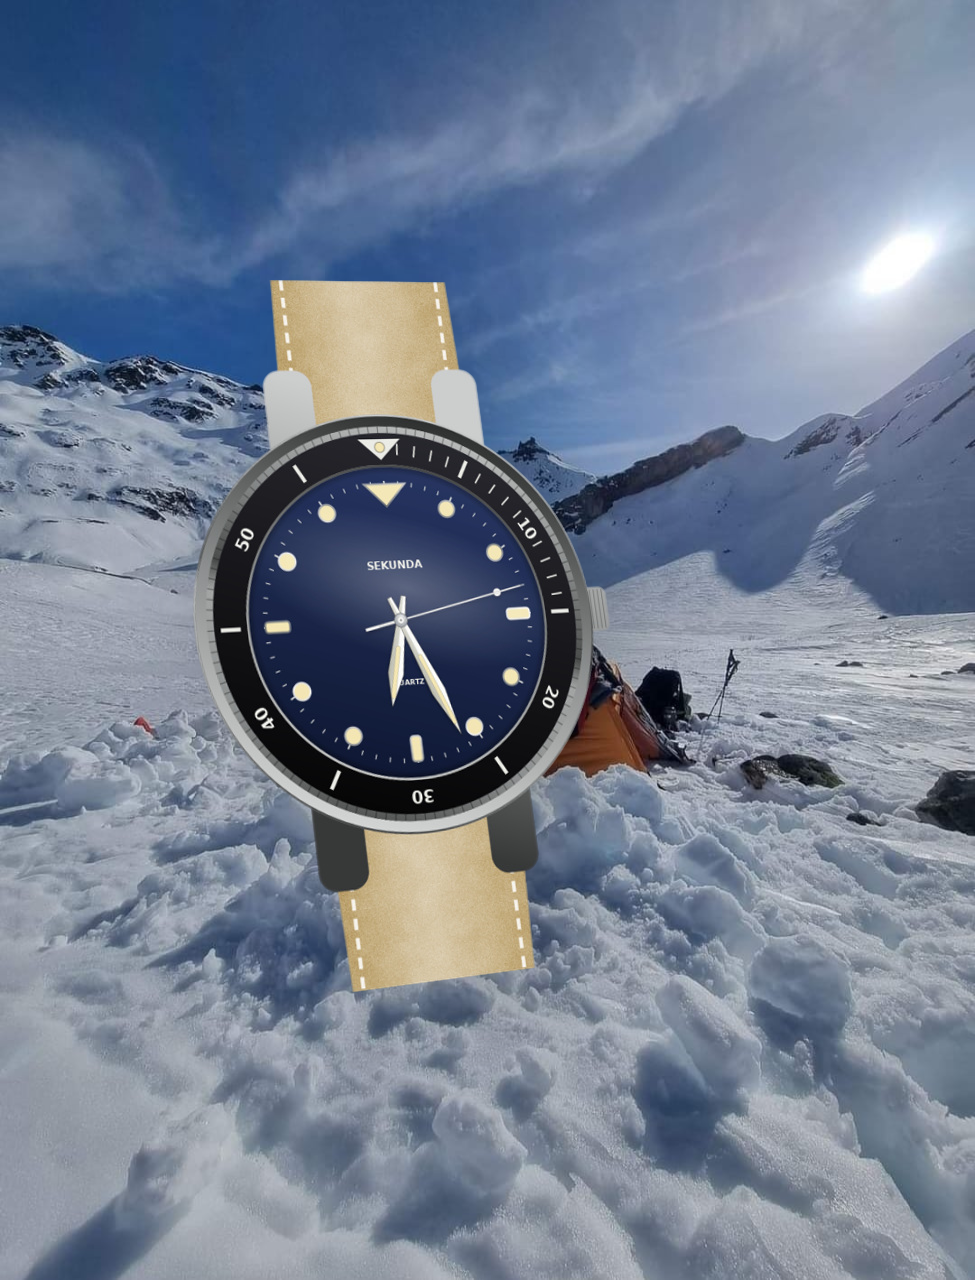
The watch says {"hour": 6, "minute": 26, "second": 13}
